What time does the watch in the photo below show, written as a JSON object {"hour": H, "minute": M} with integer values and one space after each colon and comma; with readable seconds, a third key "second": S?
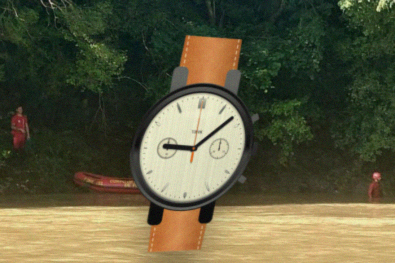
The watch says {"hour": 9, "minute": 8}
